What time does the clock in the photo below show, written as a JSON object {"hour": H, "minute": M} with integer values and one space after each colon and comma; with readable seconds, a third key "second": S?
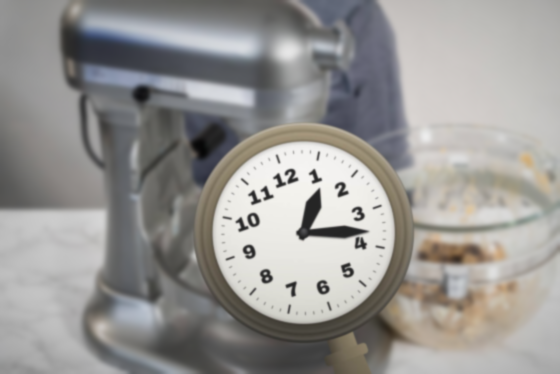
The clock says {"hour": 1, "minute": 18}
